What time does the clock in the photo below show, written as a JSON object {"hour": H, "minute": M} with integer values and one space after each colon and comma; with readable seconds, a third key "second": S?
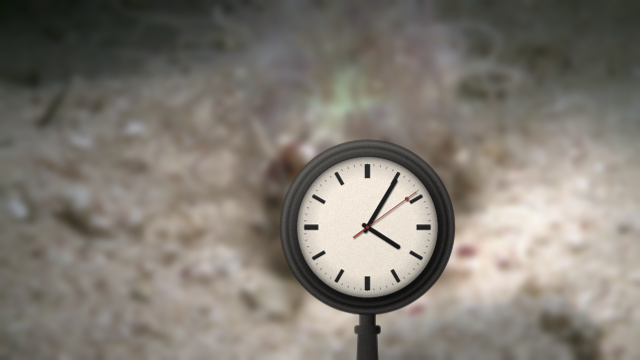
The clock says {"hour": 4, "minute": 5, "second": 9}
